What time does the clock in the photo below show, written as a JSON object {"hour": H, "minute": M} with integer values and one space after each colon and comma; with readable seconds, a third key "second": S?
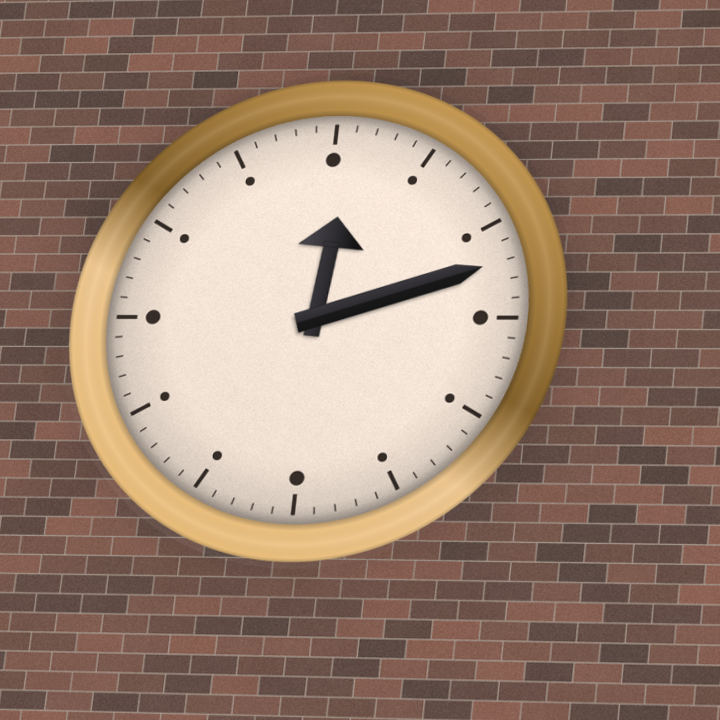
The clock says {"hour": 12, "minute": 12}
